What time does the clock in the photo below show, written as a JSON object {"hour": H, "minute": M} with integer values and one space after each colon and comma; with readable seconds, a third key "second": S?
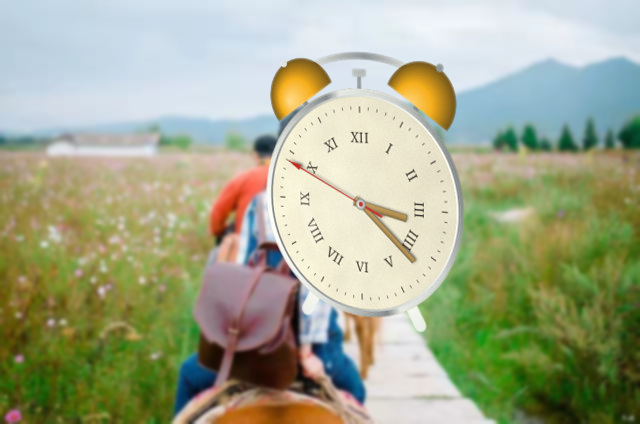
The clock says {"hour": 3, "minute": 21, "second": 49}
